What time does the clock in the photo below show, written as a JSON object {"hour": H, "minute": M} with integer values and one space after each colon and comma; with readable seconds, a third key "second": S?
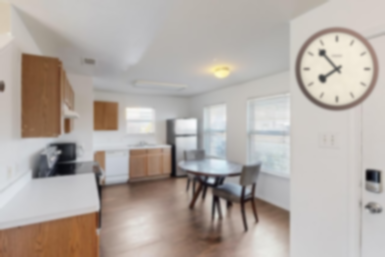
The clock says {"hour": 7, "minute": 53}
